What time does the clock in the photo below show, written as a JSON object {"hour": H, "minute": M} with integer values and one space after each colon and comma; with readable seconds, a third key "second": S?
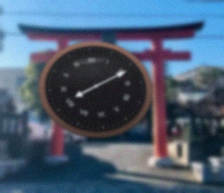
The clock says {"hour": 8, "minute": 11}
